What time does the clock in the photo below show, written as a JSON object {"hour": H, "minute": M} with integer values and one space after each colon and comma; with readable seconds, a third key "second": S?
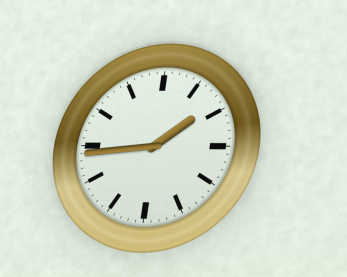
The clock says {"hour": 1, "minute": 44}
